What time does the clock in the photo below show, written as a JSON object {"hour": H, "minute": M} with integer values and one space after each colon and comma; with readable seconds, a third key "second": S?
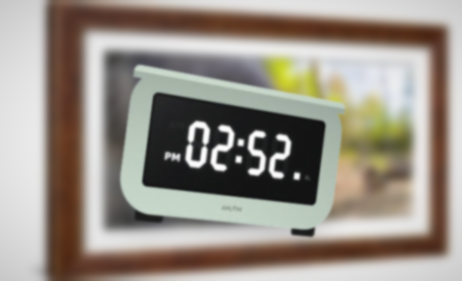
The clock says {"hour": 2, "minute": 52}
